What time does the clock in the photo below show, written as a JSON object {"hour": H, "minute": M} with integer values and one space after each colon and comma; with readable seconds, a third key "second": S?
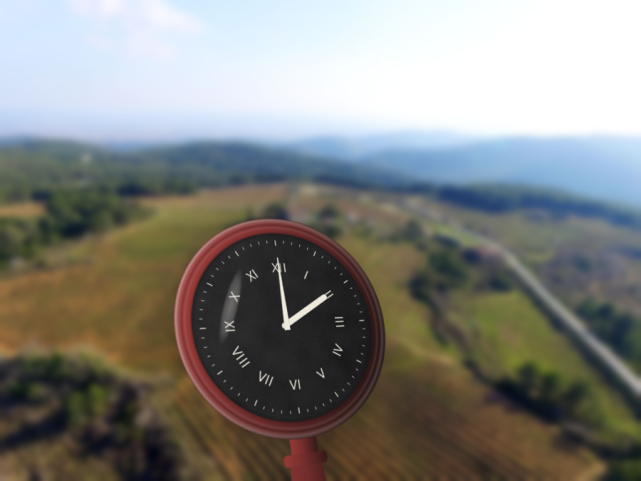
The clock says {"hour": 2, "minute": 0}
